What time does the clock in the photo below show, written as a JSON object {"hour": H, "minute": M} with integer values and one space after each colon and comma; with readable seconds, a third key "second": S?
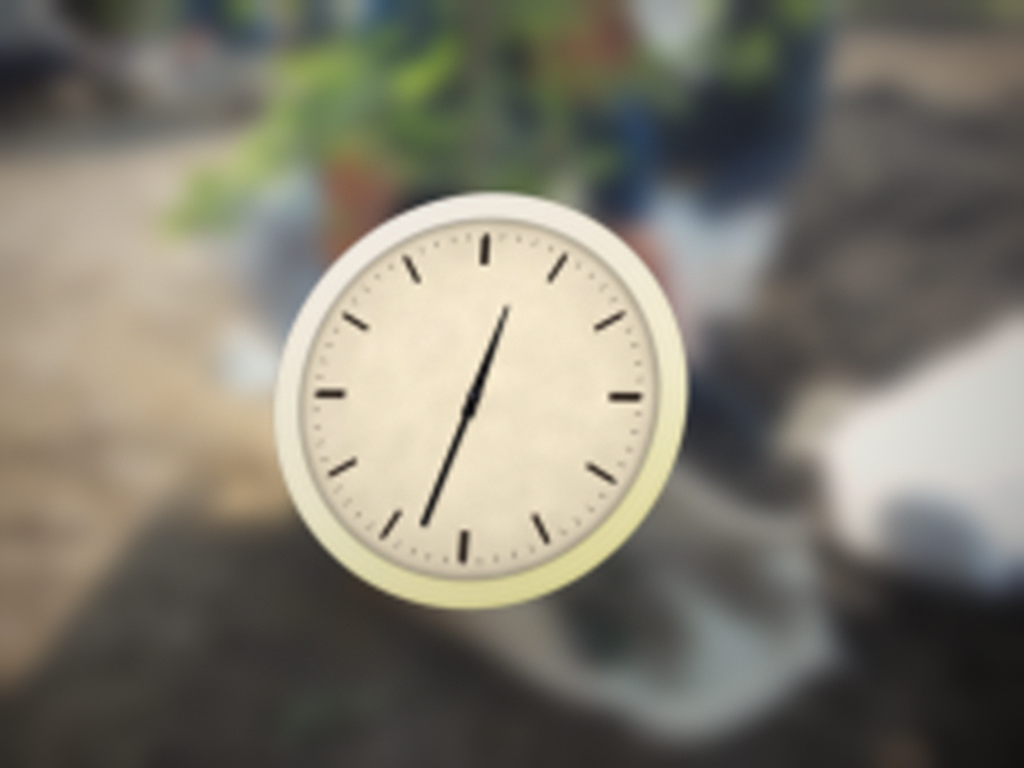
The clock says {"hour": 12, "minute": 33}
